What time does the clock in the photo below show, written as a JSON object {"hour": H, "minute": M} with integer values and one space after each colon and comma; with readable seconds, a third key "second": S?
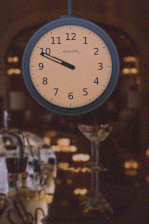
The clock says {"hour": 9, "minute": 49}
